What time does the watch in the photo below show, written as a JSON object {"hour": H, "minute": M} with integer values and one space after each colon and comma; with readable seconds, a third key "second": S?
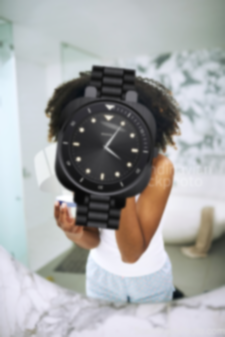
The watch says {"hour": 4, "minute": 5}
